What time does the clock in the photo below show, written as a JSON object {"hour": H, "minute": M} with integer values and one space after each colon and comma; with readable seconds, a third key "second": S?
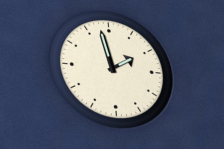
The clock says {"hour": 1, "minute": 58}
